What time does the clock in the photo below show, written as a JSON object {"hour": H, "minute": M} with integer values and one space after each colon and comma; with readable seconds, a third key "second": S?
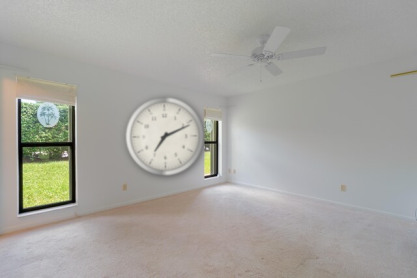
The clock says {"hour": 7, "minute": 11}
